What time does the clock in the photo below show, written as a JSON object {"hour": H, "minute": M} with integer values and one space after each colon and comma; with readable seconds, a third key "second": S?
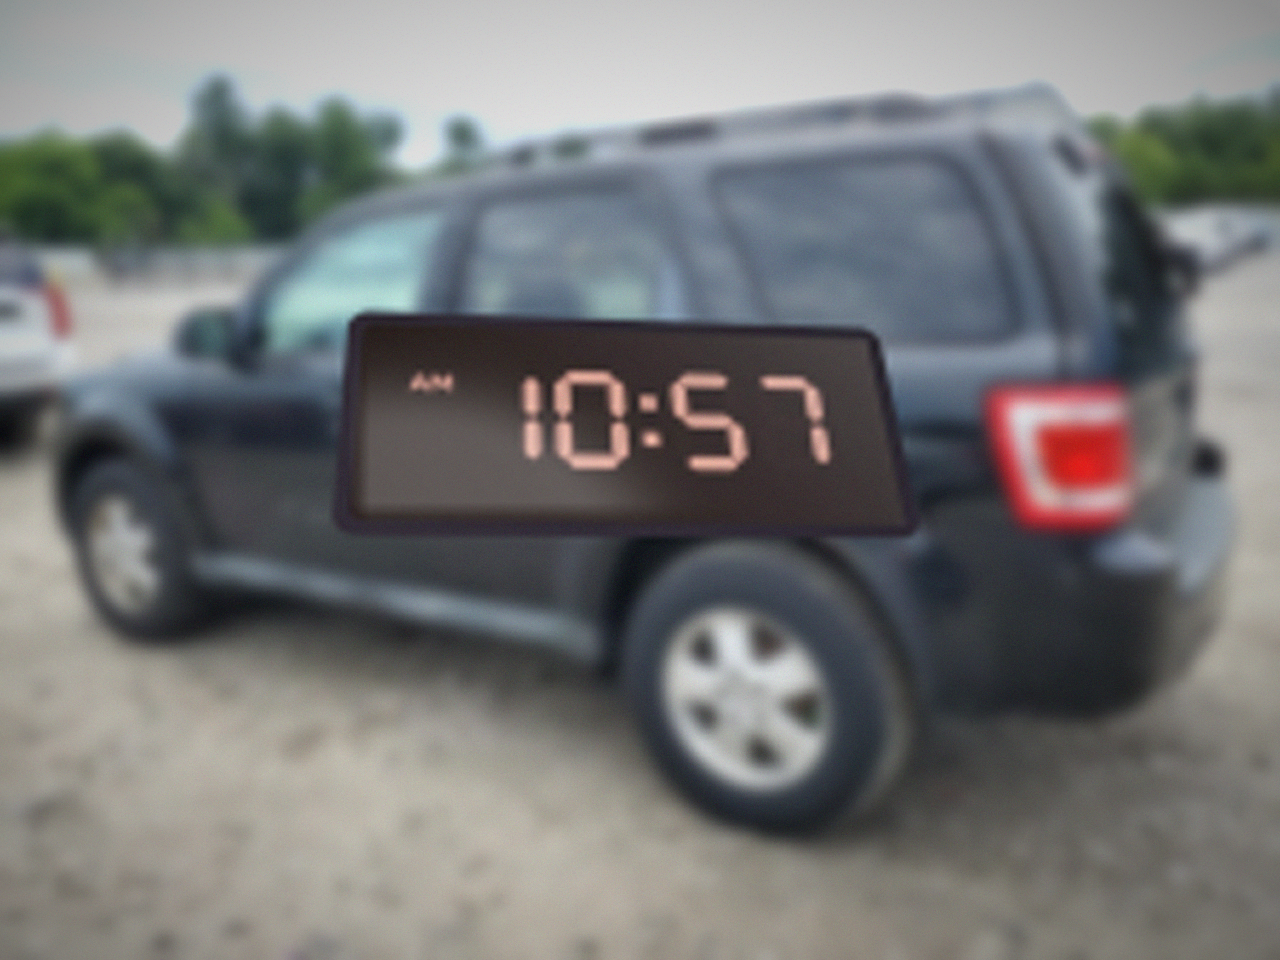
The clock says {"hour": 10, "minute": 57}
